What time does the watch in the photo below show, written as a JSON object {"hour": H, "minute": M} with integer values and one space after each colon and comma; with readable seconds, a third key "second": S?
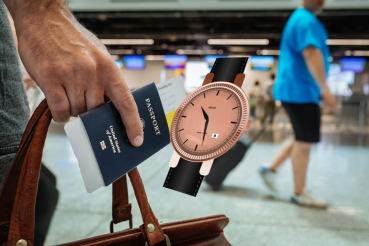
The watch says {"hour": 10, "minute": 28}
